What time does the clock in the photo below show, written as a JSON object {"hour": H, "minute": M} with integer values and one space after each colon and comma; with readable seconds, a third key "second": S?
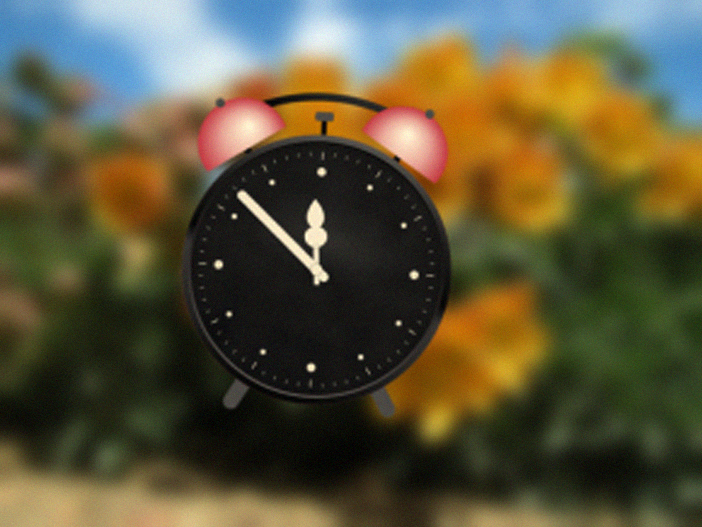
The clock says {"hour": 11, "minute": 52}
